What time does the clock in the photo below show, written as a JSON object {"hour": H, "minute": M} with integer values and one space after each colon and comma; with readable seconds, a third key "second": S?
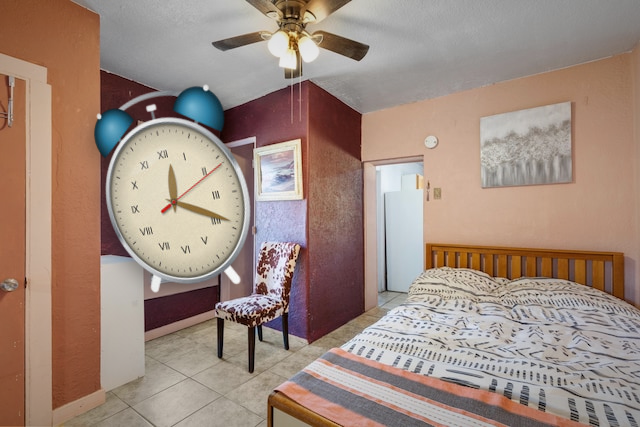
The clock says {"hour": 12, "minute": 19, "second": 11}
